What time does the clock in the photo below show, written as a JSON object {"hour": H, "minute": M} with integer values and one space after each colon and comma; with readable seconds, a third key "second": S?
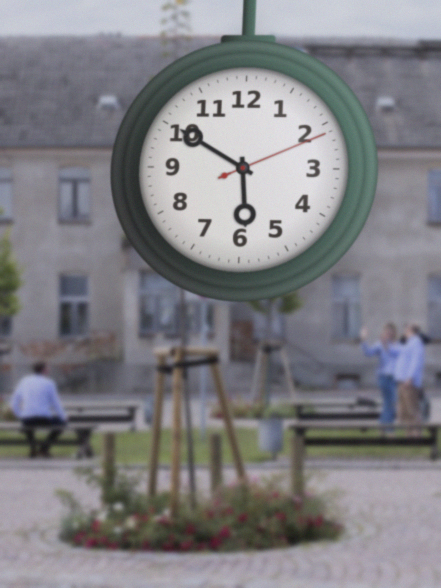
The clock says {"hour": 5, "minute": 50, "second": 11}
